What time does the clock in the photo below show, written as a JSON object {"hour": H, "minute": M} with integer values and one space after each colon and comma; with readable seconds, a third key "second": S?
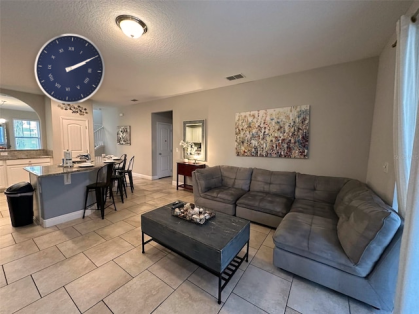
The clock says {"hour": 2, "minute": 10}
